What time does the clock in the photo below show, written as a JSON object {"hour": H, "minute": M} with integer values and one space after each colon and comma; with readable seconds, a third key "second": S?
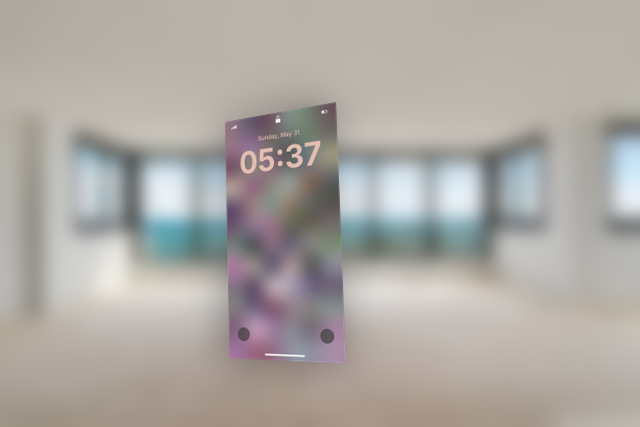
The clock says {"hour": 5, "minute": 37}
